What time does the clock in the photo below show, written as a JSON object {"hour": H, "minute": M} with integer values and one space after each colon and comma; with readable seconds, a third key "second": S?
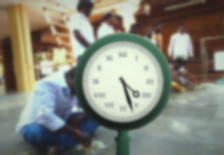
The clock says {"hour": 4, "minute": 27}
